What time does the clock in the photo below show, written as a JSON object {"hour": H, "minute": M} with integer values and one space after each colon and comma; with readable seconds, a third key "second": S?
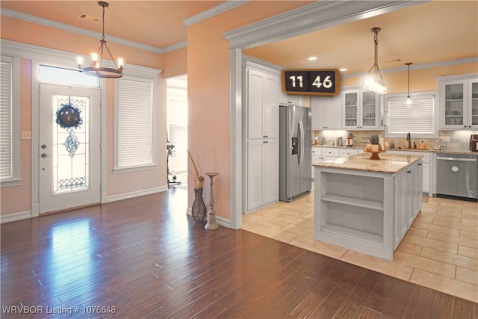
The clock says {"hour": 11, "minute": 46}
